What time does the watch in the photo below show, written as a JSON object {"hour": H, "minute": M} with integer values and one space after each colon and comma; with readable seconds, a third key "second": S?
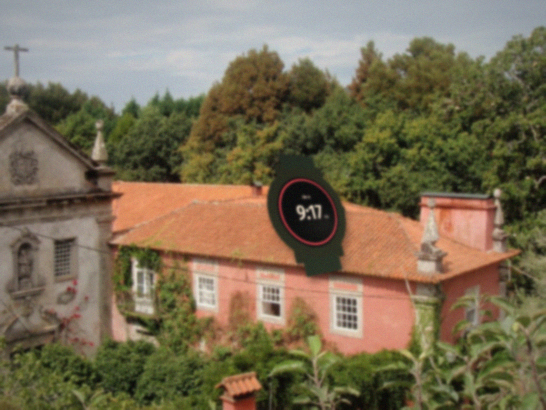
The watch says {"hour": 9, "minute": 17}
